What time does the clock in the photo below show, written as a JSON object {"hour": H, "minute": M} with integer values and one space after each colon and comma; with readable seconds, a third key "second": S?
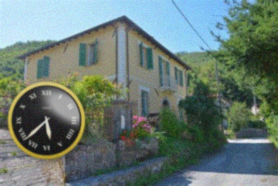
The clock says {"hour": 5, "minute": 38}
